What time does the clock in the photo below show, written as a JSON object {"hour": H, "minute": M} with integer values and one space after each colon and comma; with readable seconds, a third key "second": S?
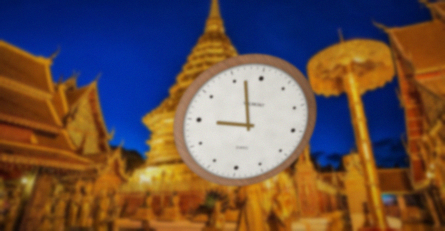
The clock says {"hour": 8, "minute": 57}
